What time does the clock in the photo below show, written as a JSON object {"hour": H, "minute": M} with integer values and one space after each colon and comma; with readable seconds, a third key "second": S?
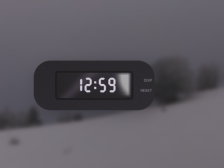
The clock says {"hour": 12, "minute": 59}
